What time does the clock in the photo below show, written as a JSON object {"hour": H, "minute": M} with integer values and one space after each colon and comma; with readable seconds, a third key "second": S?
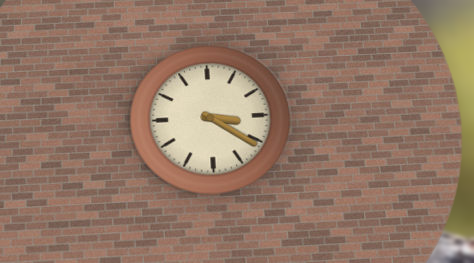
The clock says {"hour": 3, "minute": 21}
